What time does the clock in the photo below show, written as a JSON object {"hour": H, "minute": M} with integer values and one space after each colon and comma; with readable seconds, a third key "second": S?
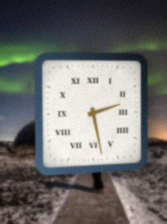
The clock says {"hour": 2, "minute": 28}
